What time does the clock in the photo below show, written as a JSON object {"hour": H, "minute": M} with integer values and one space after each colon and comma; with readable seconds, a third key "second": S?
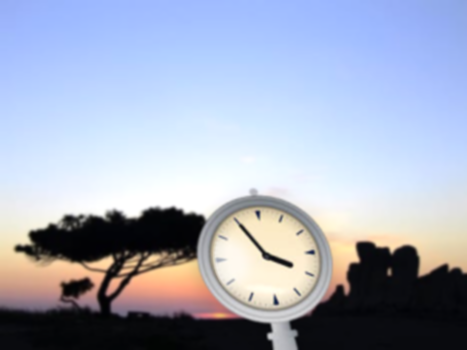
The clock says {"hour": 3, "minute": 55}
